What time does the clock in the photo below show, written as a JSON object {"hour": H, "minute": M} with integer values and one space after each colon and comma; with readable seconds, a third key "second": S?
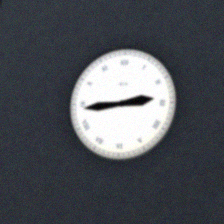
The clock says {"hour": 2, "minute": 44}
